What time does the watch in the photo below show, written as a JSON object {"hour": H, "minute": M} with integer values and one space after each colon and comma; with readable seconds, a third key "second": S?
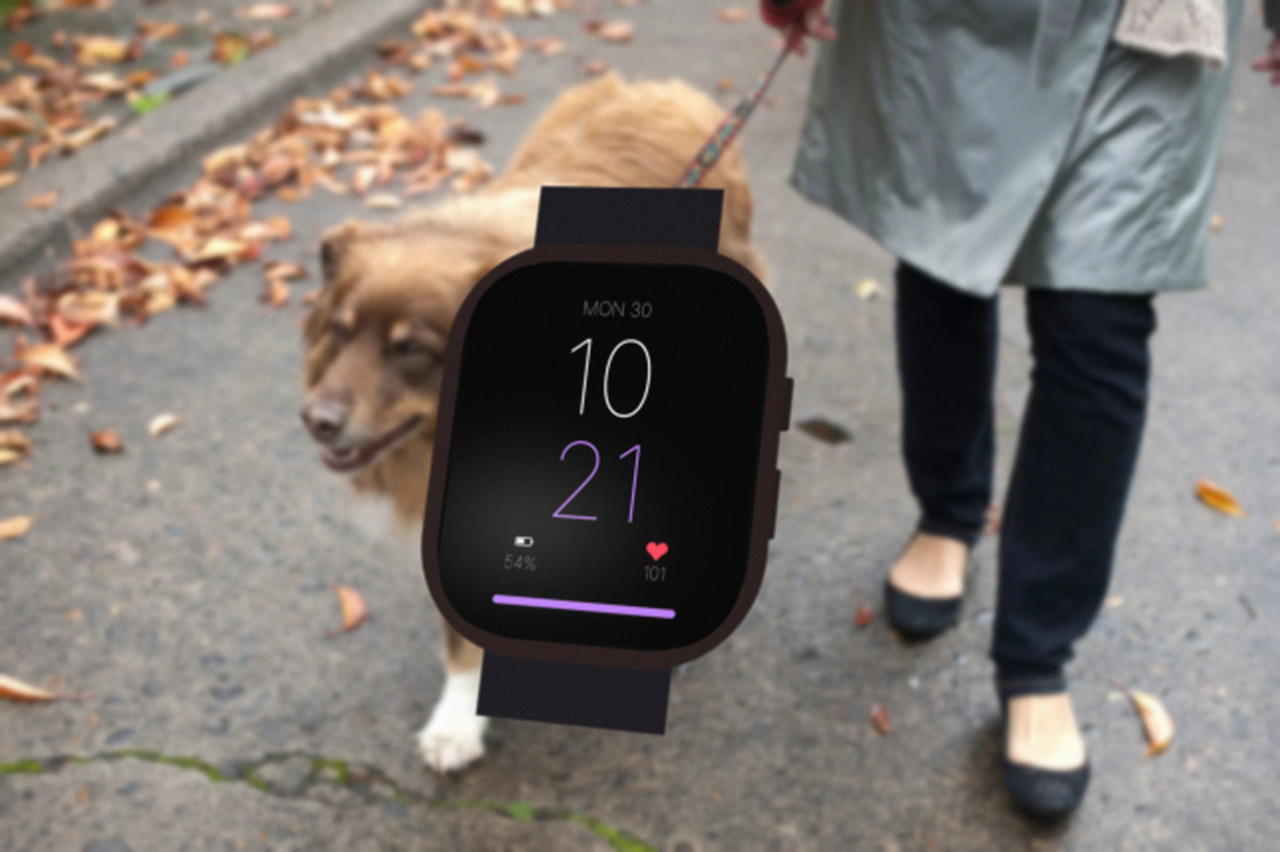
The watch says {"hour": 10, "minute": 21}
